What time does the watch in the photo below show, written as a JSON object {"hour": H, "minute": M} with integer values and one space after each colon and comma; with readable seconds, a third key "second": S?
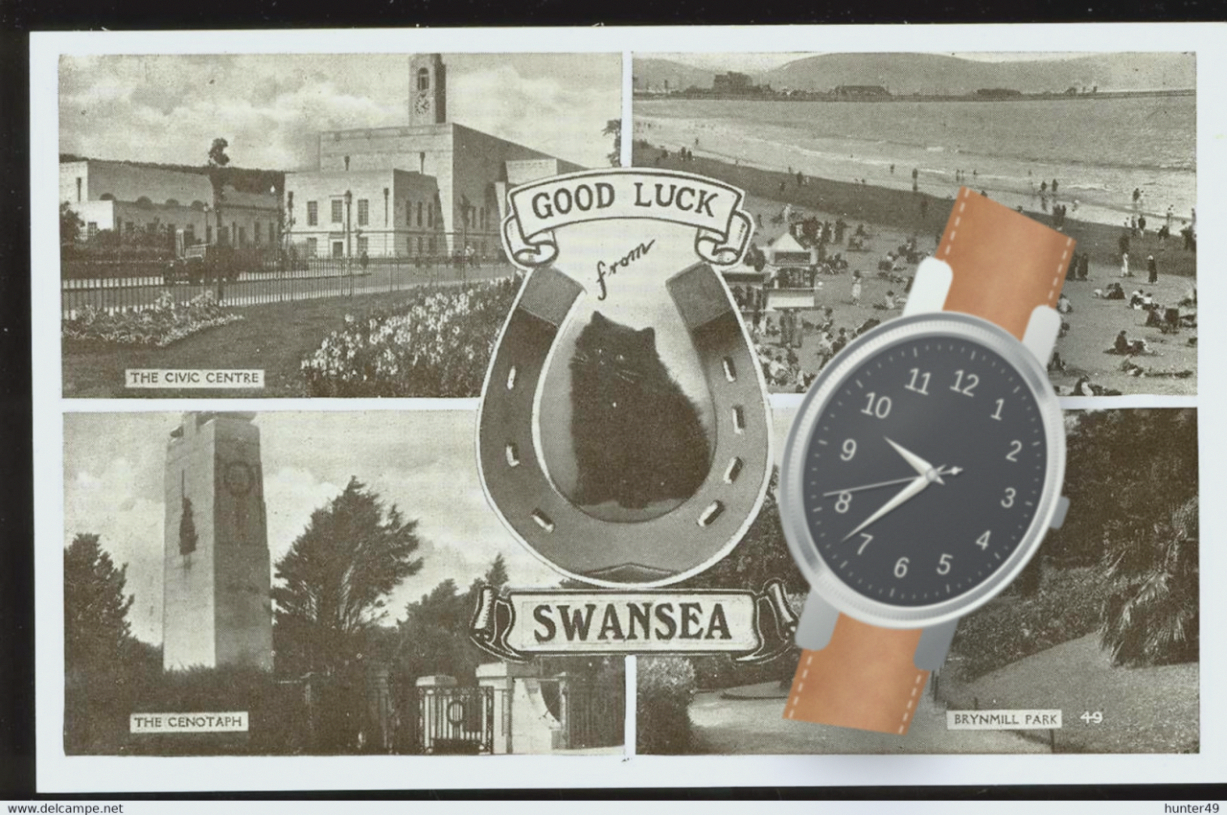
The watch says {"hour": 9, "minute": 36, "second": 41}
